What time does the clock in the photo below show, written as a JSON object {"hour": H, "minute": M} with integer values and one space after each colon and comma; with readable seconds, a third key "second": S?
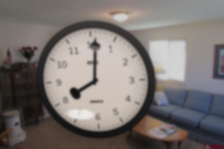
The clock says {"hour": 8, "minute": 1}
